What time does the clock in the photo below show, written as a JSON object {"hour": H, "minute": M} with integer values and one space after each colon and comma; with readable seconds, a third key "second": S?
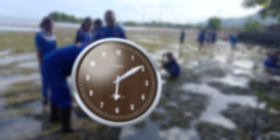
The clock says {"hour": 6, "minute": 9}
